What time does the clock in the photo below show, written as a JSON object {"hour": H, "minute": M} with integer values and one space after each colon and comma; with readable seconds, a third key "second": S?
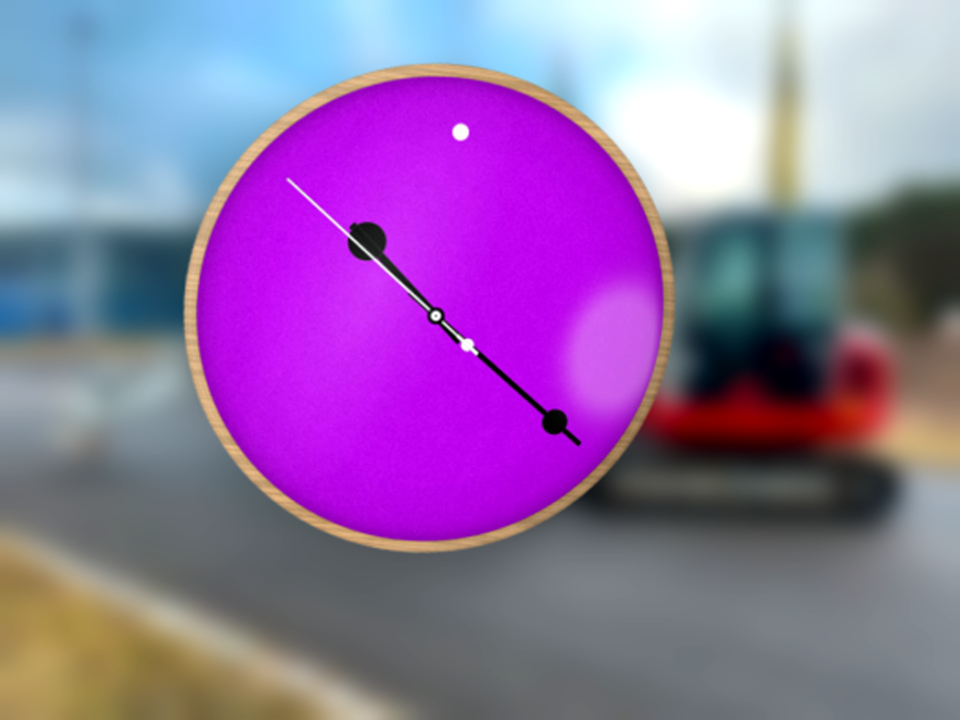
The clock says {"hour": 10, "minute": 20, "second": 51}
